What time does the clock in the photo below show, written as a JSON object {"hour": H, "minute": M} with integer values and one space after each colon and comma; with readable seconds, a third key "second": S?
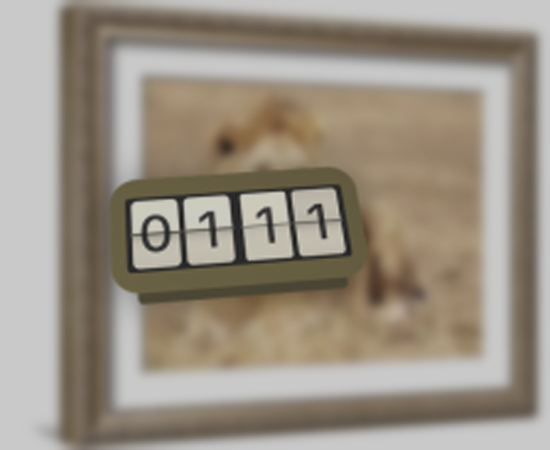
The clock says {"hour": 1, "minute": 11}
